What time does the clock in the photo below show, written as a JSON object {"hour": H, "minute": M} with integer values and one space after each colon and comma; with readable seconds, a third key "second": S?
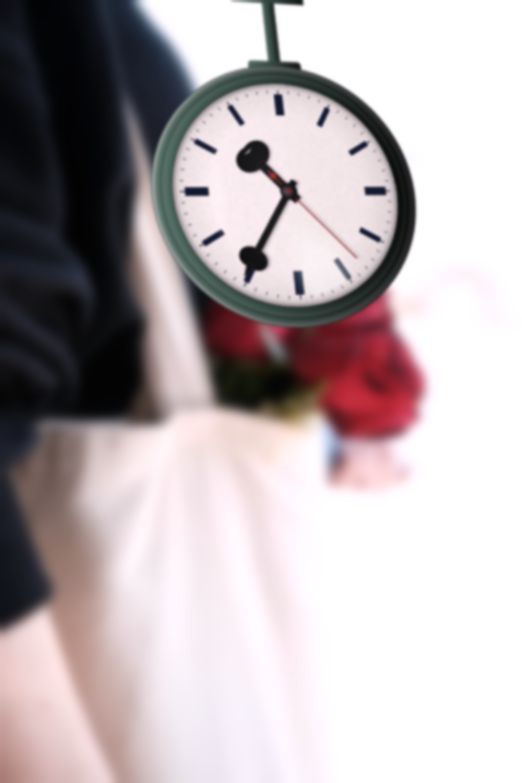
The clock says {"hour": 10, "minute": 35, "second": 23}
